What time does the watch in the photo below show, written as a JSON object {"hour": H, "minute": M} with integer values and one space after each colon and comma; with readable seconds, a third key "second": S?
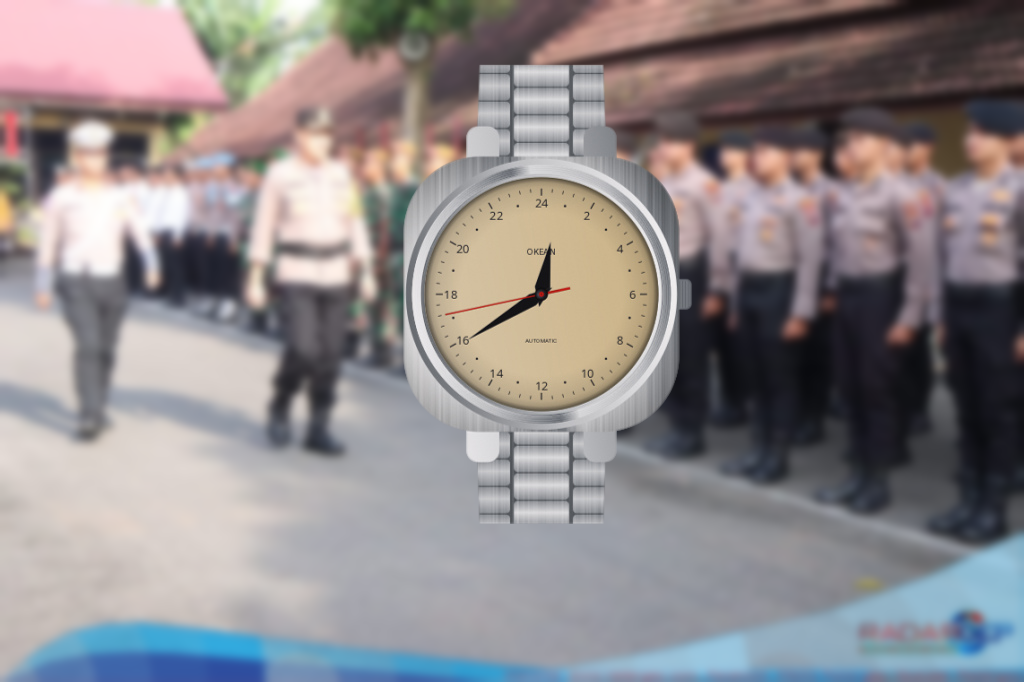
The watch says {"hour": 0, "minute": 39, "second": 43}
